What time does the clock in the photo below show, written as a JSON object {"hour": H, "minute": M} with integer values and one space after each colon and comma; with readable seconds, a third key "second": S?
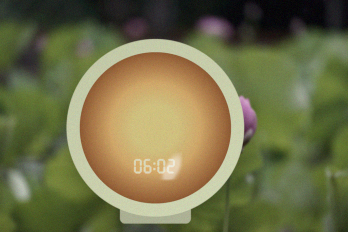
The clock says {"hour": 6, "minute": 2}
